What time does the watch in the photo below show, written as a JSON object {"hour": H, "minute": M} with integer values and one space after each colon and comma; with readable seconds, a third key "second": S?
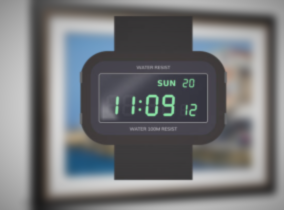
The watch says {"hour": 11, "minute": 9, "second": 12}
